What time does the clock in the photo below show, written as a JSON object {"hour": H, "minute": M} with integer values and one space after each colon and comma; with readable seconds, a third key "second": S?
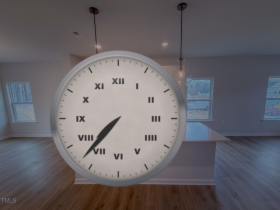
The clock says {"hour": 7, "minute": 37}
